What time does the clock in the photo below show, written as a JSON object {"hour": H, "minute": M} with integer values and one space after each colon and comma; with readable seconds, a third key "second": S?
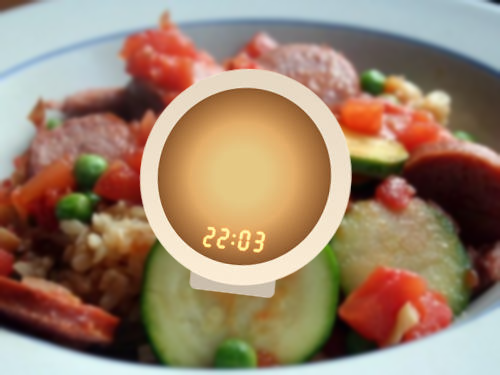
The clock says {"hour": 22, "minute": 3}
